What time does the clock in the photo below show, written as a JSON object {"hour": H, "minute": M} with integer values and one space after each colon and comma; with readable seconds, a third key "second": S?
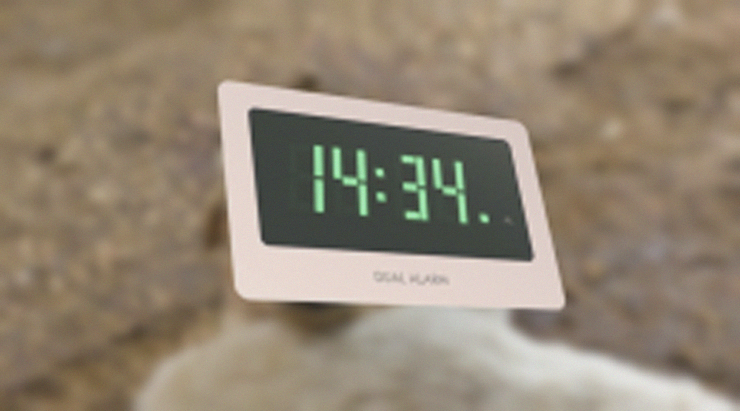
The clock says {"hour": 14, "minute": 34}
